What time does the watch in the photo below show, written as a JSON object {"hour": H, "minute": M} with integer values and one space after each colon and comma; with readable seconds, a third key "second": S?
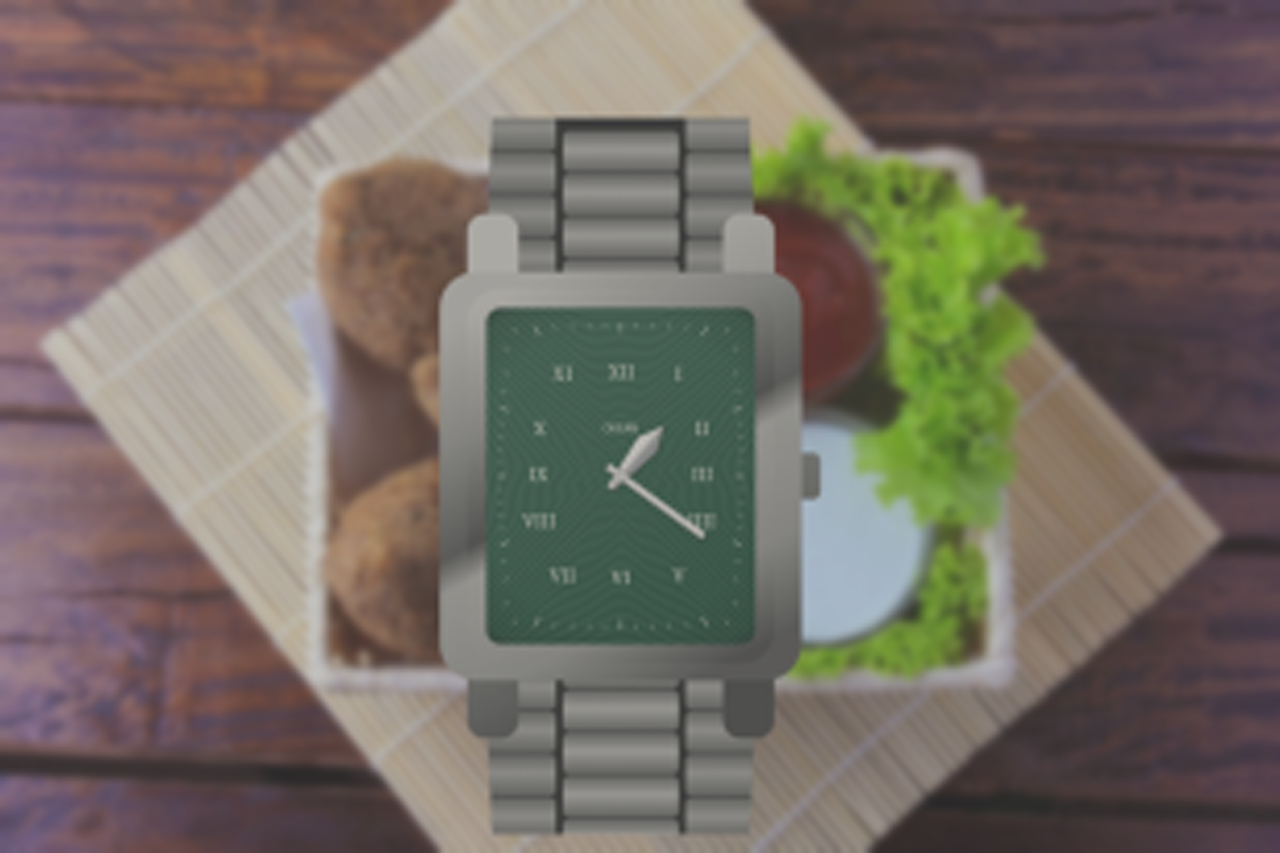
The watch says {"hour": 1, "minute": 21}
